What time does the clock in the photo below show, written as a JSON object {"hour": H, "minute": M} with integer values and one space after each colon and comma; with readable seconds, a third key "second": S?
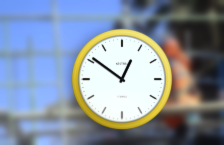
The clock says {"hour": 12, "minute": 51}
